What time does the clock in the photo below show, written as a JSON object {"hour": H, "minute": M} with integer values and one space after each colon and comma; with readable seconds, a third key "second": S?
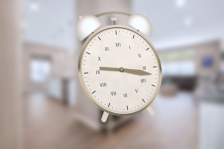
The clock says {"hour": 9, "minute": 17}
